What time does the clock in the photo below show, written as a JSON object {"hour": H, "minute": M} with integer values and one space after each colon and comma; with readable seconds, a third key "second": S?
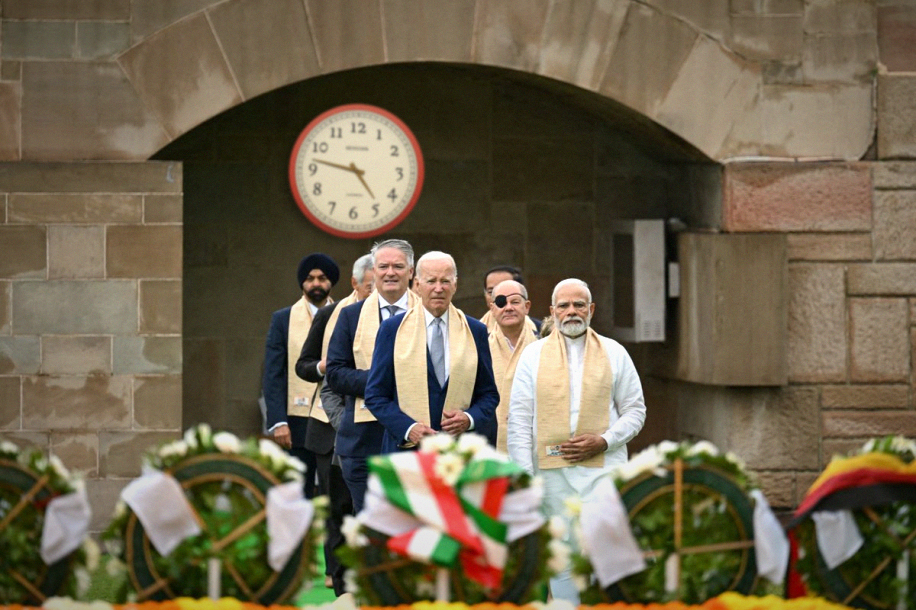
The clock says {"hour": 4, "minute": 47}
